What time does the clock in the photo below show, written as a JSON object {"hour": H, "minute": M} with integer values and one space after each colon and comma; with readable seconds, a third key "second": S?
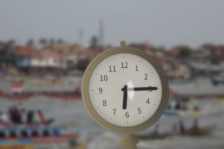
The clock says {"hour": 6, "minute": 15}
